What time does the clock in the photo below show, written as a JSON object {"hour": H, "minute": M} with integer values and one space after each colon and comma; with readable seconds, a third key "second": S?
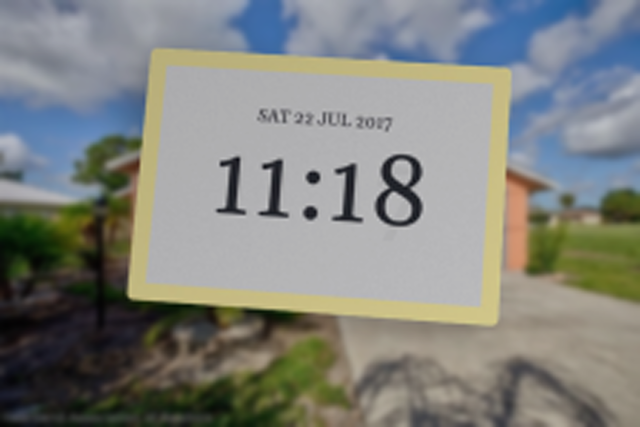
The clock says {"hour": 11, "minute": 18}
